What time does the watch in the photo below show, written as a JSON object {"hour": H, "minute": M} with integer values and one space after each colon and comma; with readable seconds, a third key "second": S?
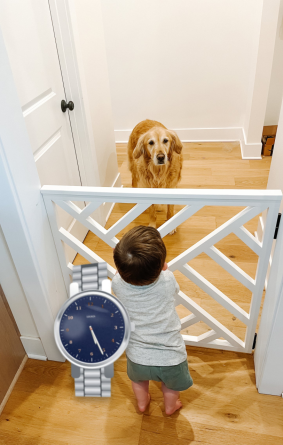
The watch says {"hour": 5, "minute": 26}
